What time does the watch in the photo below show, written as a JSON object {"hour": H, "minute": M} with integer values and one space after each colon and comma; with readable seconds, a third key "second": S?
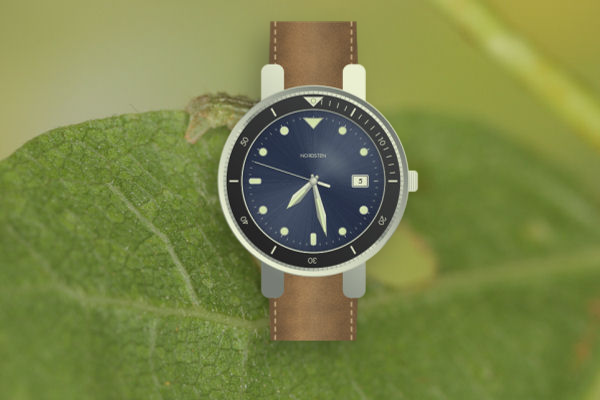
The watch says {"hour": 7, "minute": 27, "second": 48}
